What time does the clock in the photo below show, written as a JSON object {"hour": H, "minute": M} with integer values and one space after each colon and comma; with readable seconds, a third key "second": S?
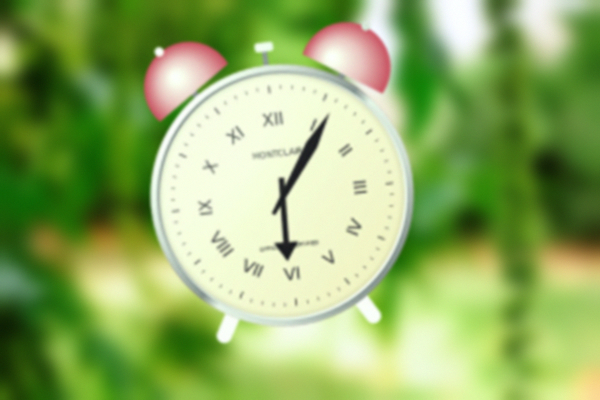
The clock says {"hour": 6, "minute": 6}
